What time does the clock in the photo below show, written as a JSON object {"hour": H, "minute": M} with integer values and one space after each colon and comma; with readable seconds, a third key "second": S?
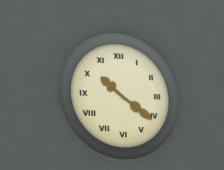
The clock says {"hour": 10, "minute": 21}
